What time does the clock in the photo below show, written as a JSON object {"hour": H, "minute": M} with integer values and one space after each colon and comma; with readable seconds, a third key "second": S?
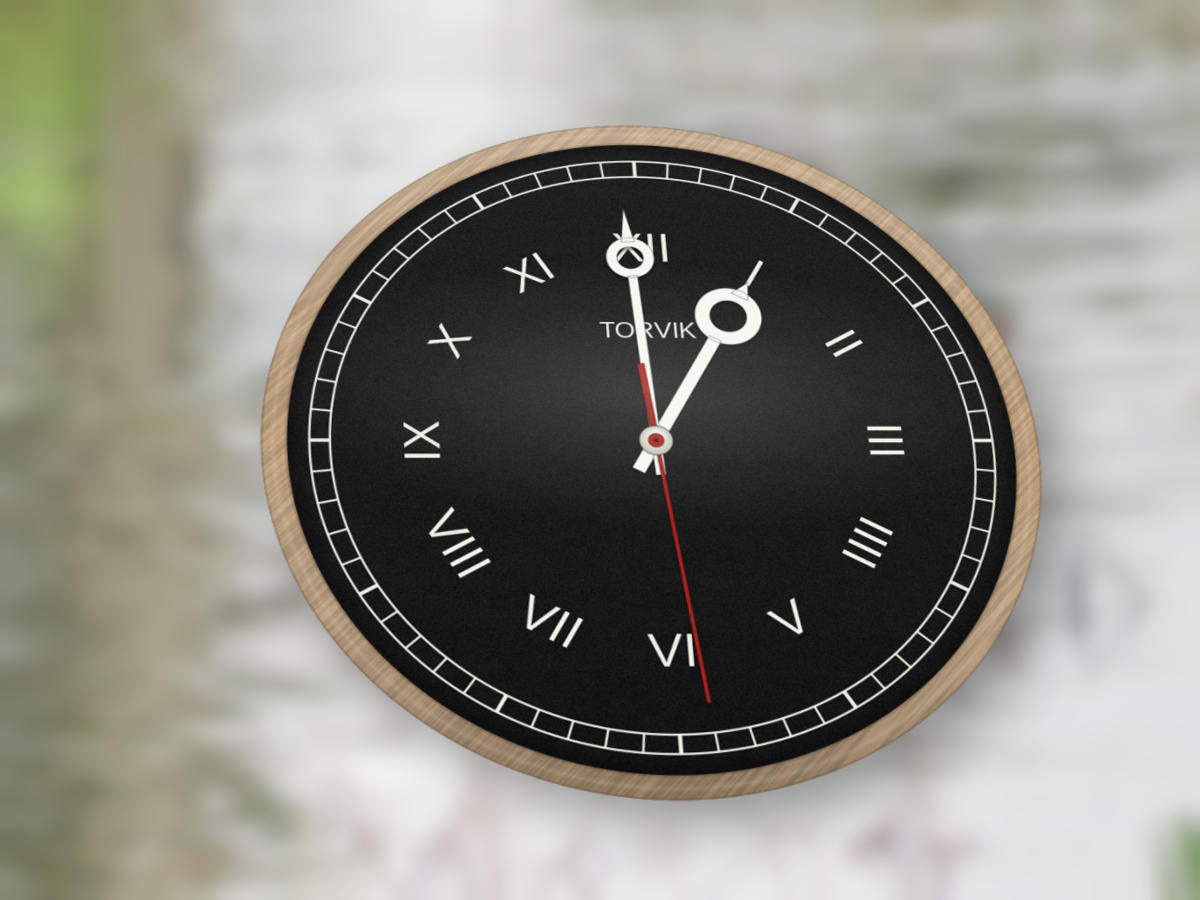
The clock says {"hour": 12, "minute": 59, "second": 29}
